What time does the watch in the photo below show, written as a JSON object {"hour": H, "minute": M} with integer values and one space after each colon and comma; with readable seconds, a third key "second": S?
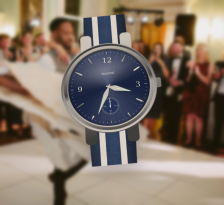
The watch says {"hour": 3, "minute": 34}
